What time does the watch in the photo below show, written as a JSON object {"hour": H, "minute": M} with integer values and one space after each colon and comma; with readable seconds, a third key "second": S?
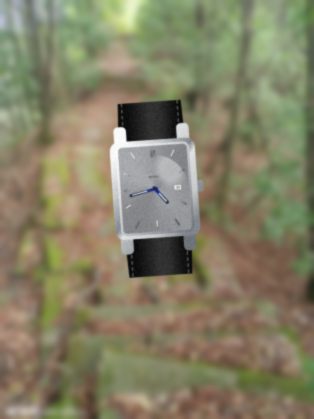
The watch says {"hour": 4, "minute": 43}
